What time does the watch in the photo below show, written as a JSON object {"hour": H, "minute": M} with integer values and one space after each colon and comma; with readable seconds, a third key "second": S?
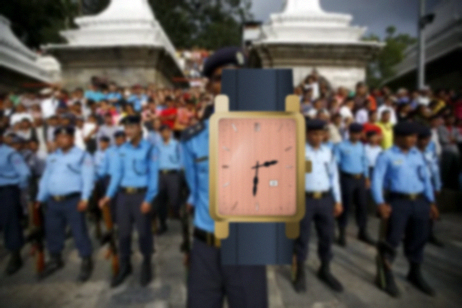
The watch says {"hour": 2, "minute": 31}
